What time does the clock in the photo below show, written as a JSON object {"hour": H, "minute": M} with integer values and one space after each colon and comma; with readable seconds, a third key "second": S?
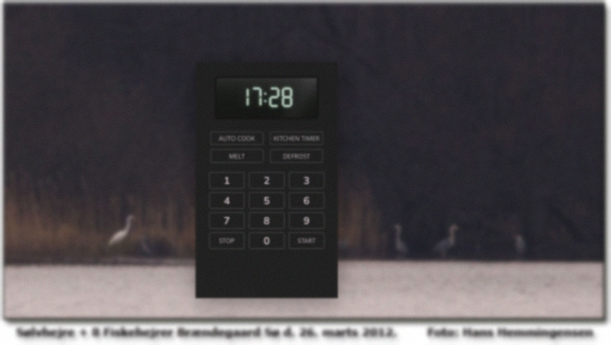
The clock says {"hour": 17, "minute": 28}
